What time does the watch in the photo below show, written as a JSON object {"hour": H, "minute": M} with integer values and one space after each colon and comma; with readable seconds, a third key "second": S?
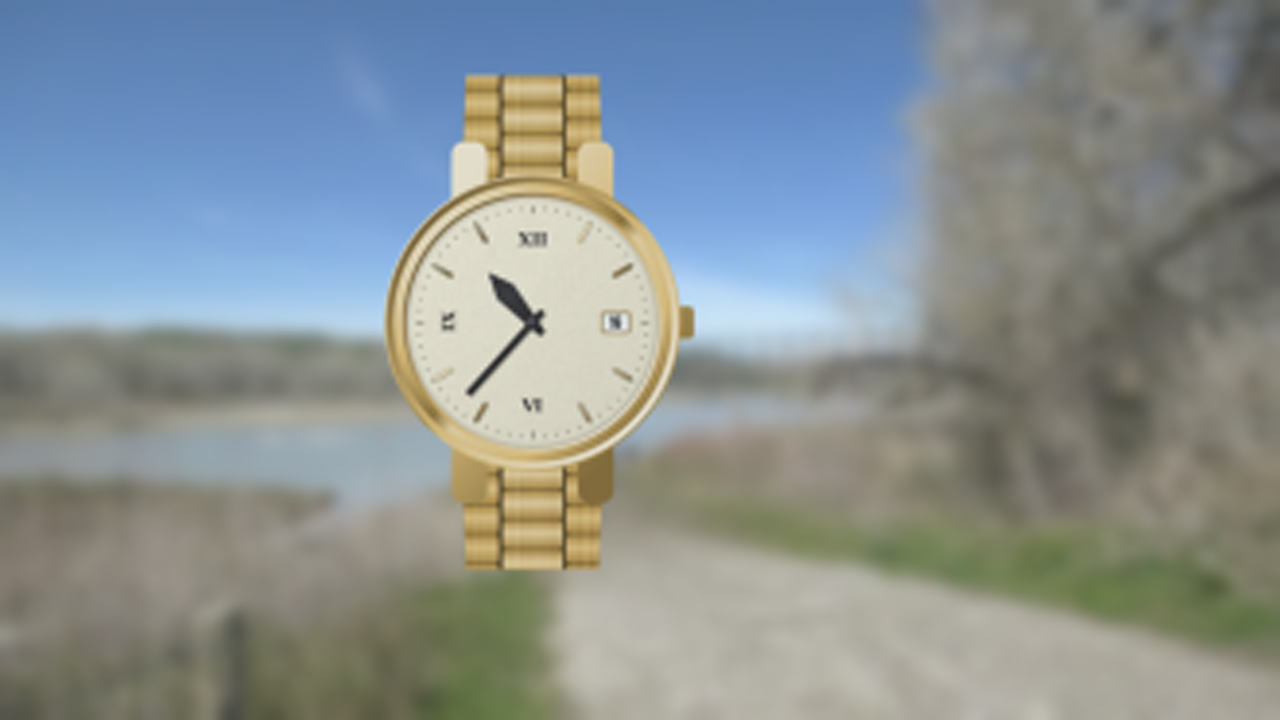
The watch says {"hour": 10, "minute": 37}
